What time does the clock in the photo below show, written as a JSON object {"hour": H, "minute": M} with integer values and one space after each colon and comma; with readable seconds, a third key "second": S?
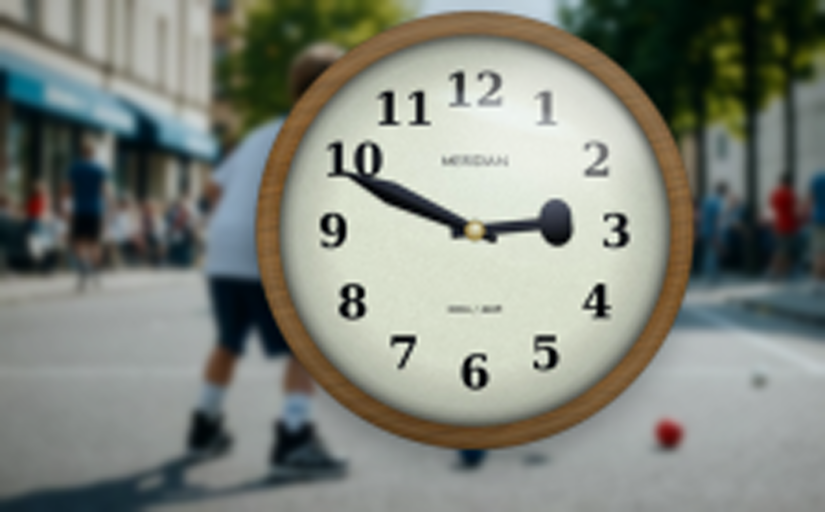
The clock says {"hour": 2, "minute": 49}
